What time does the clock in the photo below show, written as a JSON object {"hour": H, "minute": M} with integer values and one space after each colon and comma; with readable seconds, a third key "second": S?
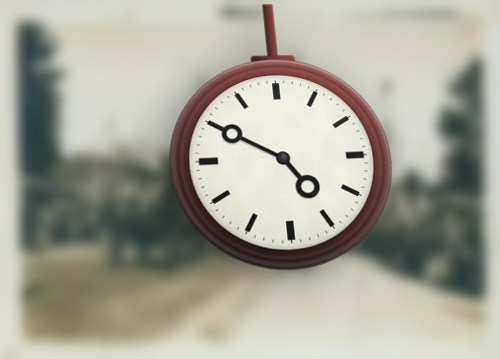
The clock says {"hour": 4, "minute": 50}
